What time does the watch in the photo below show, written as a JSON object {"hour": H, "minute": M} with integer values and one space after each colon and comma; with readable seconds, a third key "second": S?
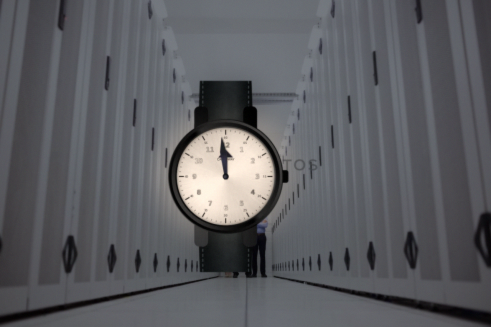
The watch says {"hour": 11, "minute": 59}
